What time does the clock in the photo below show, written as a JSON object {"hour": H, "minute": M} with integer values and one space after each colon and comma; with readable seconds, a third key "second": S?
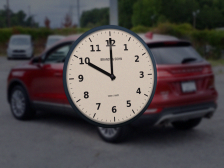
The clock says {"hour": 10, "minute": 0}
